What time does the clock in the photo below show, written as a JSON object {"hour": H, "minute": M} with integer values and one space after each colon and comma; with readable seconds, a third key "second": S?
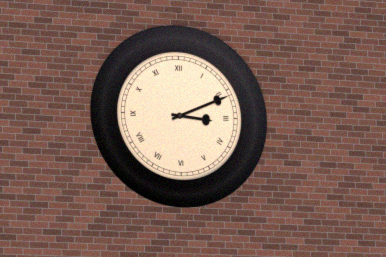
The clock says {"hour": 3, "minute": 11}
